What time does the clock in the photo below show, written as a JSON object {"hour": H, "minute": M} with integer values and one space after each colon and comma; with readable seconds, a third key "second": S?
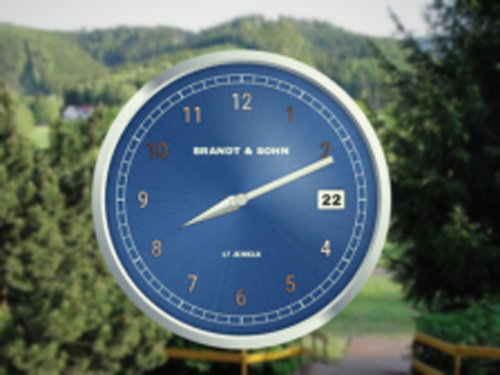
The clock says {"hour": 8, "minute": 11}
